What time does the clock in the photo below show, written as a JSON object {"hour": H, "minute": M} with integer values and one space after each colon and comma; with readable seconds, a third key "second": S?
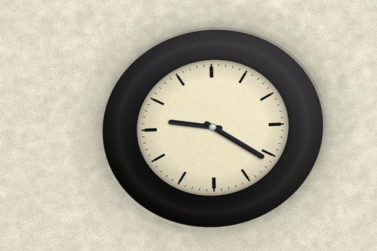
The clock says {"hour": 9, "minute": 21}
